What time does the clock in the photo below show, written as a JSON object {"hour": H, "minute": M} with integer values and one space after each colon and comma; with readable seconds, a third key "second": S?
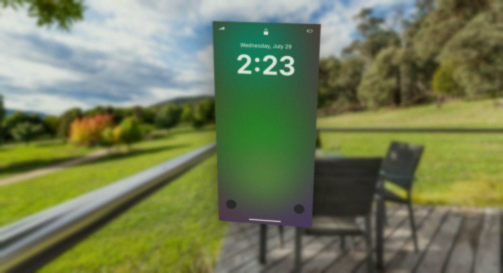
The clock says {"hour": 2, "minute": 23}
